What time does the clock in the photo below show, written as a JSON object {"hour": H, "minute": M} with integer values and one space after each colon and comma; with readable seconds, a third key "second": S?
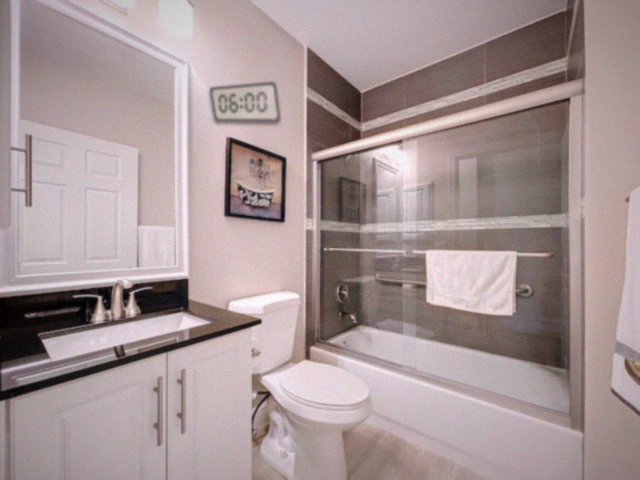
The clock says {"hour": 6, "minute": 0}
